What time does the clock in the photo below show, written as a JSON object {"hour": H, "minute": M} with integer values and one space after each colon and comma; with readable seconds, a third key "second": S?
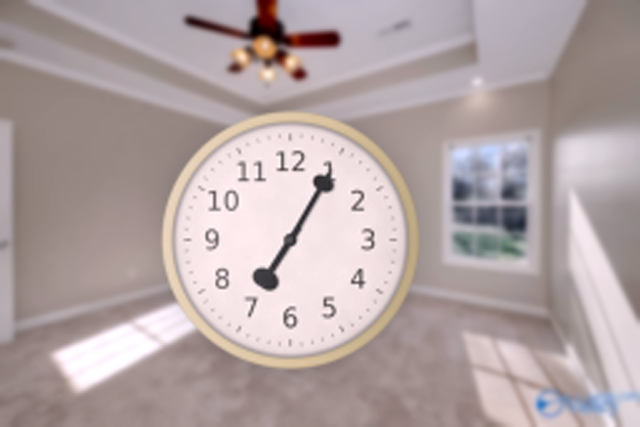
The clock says {"hour": 7, "minute": 5}
